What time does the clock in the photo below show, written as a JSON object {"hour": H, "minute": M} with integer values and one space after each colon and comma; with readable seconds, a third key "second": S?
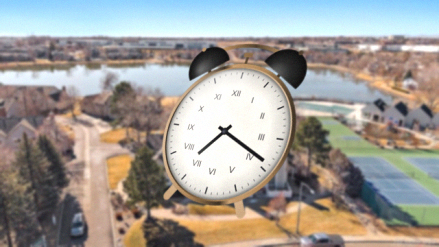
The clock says {"hour": 7, "minute": 19}
